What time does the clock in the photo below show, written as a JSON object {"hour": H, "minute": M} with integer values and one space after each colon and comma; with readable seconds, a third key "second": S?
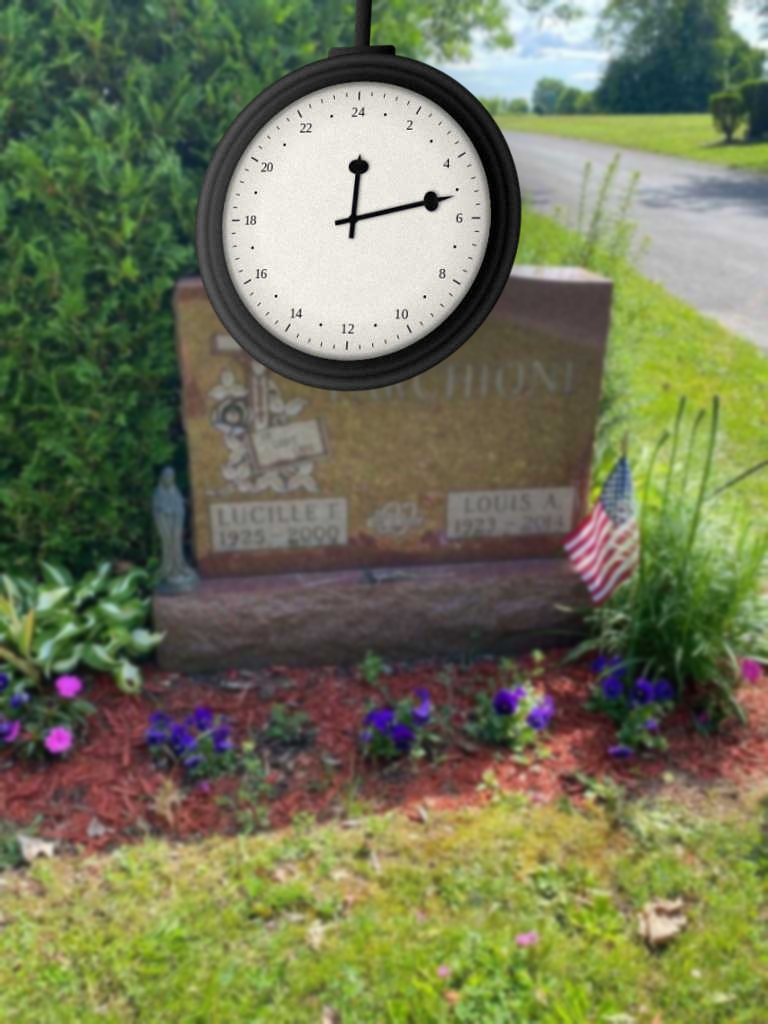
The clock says {"hour": 0, "minute": 13}
